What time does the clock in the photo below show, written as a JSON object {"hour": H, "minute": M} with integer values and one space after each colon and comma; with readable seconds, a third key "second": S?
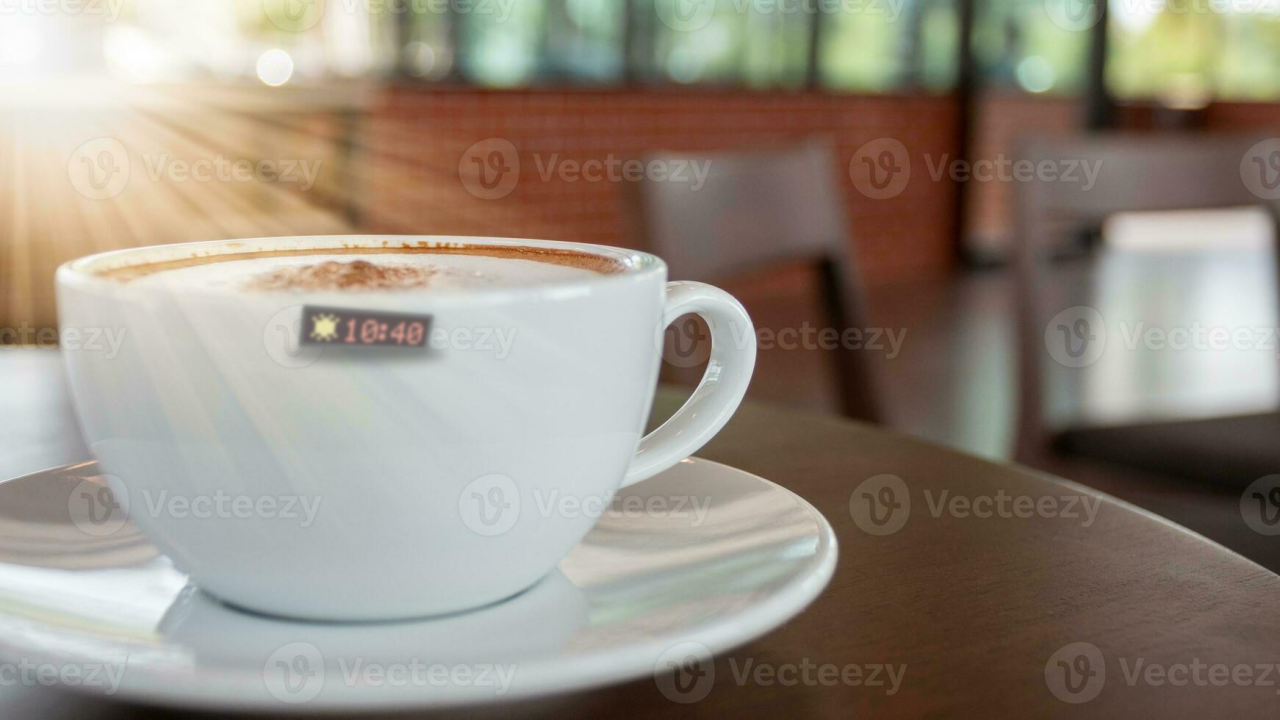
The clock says {"hour": 10, "minute": 40}
